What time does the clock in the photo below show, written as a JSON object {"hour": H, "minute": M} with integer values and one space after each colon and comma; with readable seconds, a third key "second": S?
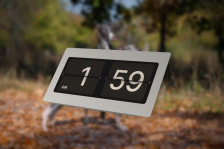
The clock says {"hour": 1, "minute": 59}
